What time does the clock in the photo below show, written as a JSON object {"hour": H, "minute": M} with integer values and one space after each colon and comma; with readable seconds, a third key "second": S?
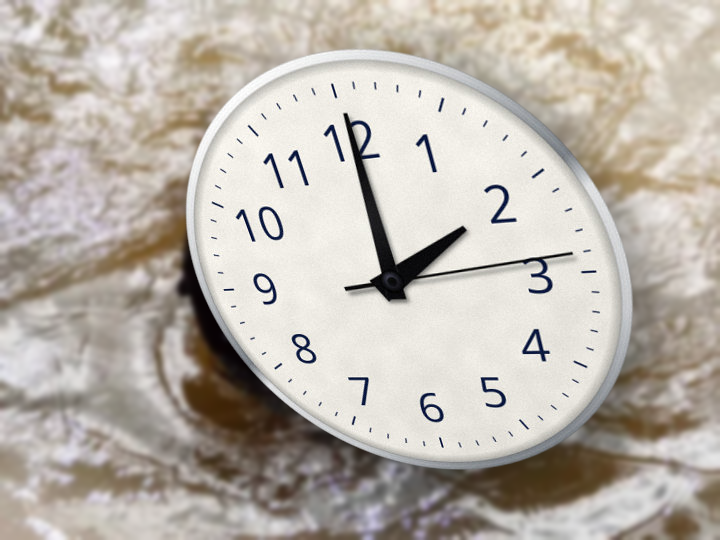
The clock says {"hour": 2, "minute": 0, "second": 14}
